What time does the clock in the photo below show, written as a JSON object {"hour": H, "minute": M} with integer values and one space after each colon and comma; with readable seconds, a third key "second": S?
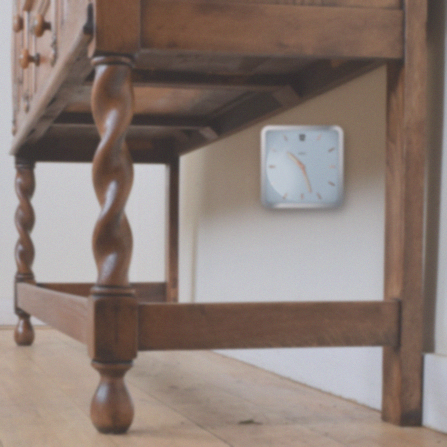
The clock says {"hour": 10, "minute": 27}
